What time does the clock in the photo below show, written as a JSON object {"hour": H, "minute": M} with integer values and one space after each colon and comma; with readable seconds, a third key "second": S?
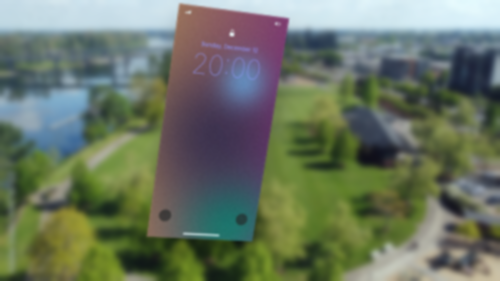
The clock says {"hour": 20, "minute": 0}
